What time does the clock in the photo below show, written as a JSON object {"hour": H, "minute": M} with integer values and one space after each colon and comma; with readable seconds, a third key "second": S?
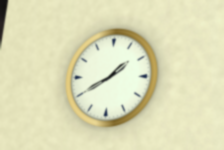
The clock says {"hour": 1, "minute": 40}
